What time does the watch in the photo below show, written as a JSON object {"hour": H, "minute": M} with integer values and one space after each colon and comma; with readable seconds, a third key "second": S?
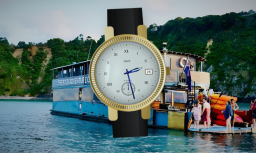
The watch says {"hour": 2, "minute": 28}
